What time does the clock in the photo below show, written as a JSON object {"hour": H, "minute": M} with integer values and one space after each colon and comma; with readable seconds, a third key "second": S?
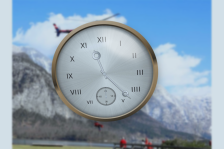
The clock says {"hour": 11, "minute": 23}
